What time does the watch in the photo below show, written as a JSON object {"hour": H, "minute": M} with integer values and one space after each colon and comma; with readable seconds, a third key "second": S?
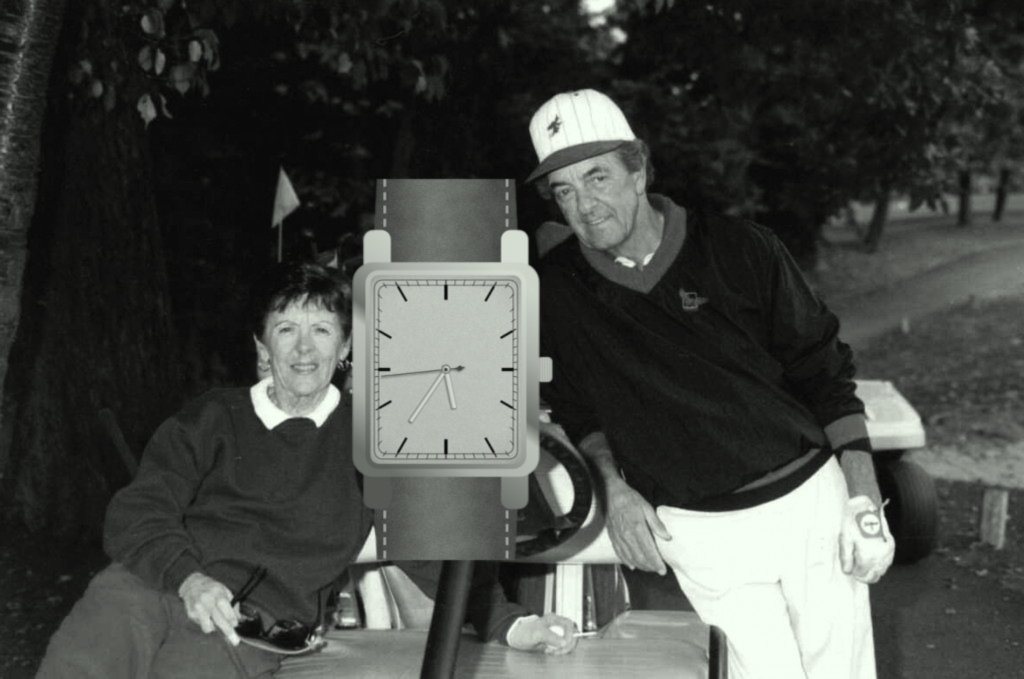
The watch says {"hour": 5, "minute": 35, "second": 44}
